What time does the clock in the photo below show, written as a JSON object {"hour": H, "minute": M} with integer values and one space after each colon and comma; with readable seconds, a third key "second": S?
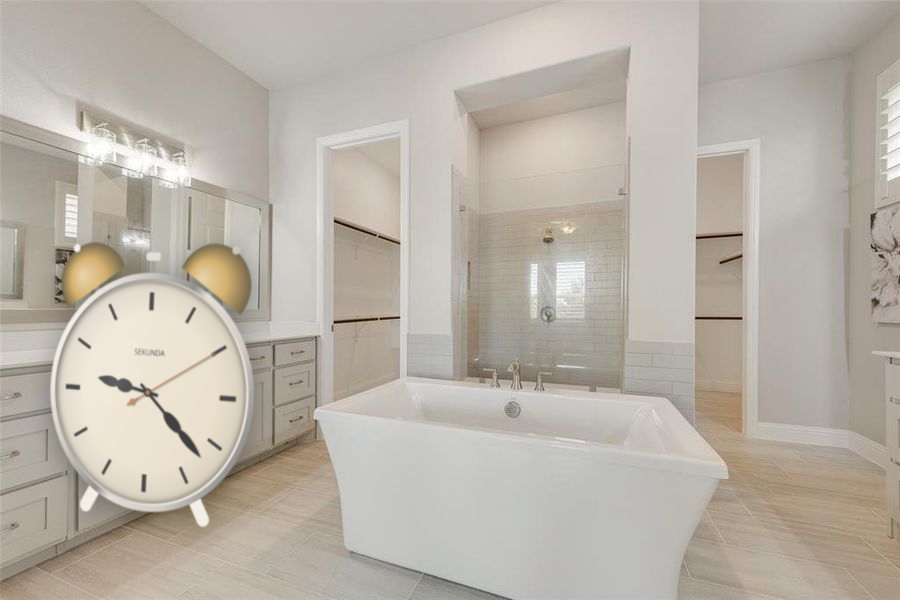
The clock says {"hour": 9, "minute": 22, "second": 10}
